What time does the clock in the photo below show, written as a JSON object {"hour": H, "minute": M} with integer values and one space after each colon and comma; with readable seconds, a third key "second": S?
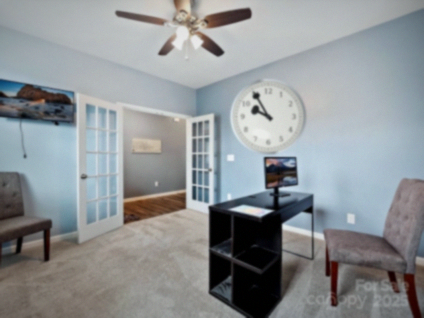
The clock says {"hour": 9, "minute": 55}
